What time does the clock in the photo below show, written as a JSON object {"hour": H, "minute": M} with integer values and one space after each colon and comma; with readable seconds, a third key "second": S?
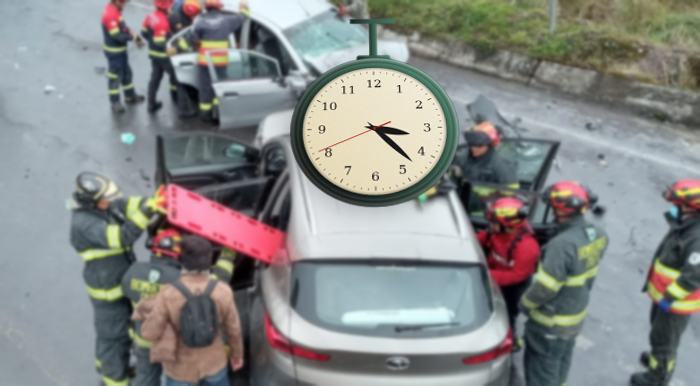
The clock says {"hour": 3, "minute": 22, "second": 41}
